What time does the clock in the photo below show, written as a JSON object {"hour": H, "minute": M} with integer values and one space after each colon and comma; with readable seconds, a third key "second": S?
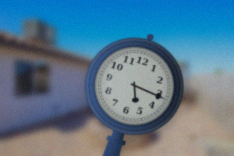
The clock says {"hour": 5, "minute": 16}
